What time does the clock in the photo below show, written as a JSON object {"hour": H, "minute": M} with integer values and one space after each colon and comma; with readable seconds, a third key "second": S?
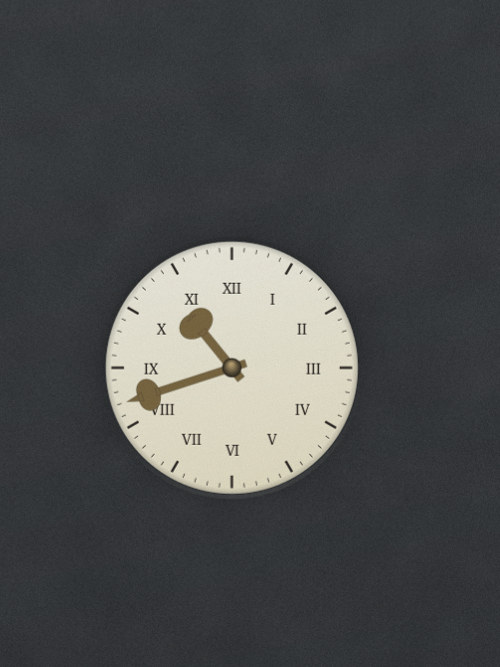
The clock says {"hour": 10, "minute": 42}
